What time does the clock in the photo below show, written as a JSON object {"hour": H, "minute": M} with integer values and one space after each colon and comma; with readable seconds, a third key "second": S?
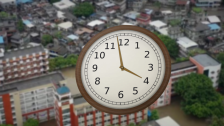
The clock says {"hour": 3, "minute": 58}
